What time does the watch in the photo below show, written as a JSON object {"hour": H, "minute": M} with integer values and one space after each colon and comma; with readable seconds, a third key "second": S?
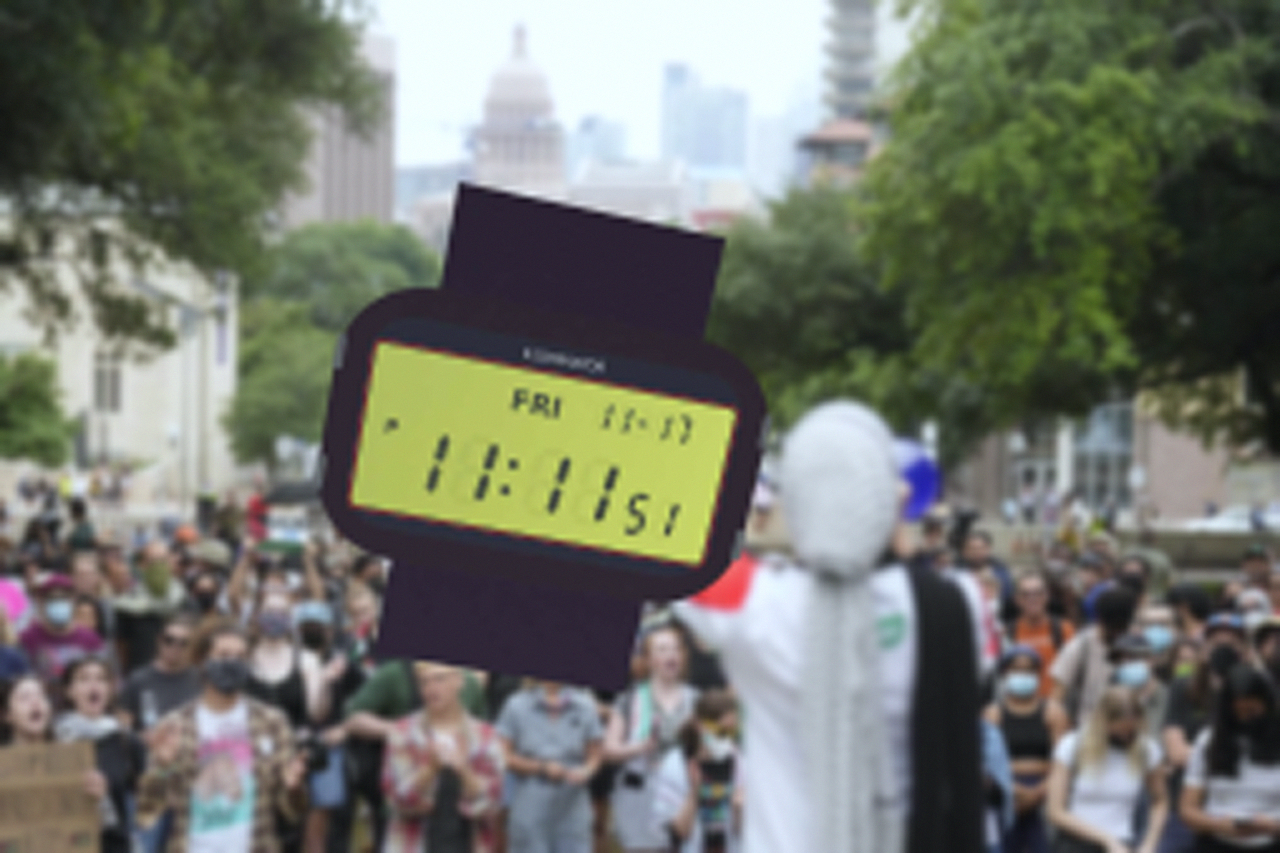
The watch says {"hour": 11, "minute": 11, "second": 51}
